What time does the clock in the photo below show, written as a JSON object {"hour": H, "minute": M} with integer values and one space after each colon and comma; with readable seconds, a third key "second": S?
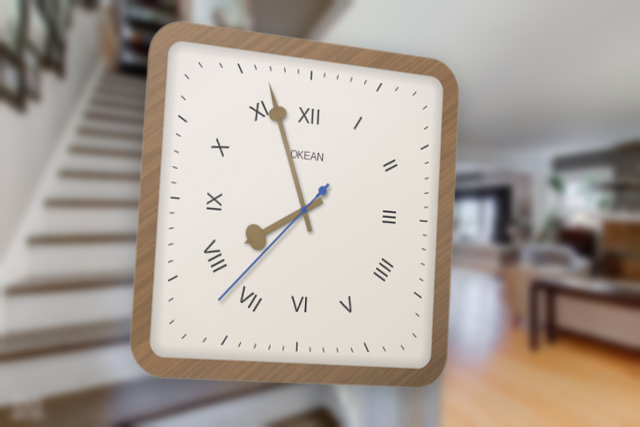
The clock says {"hour": 7, "minute": 56, "second": 37}
